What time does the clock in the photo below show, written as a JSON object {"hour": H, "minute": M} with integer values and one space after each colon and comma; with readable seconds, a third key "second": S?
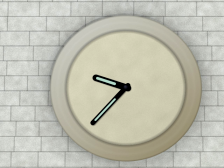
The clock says {"hour": 9, "minute": 37}
